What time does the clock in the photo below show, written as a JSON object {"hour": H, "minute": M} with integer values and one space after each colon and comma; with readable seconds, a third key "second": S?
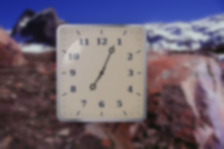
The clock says {"hour": 7, "minute": 4}
